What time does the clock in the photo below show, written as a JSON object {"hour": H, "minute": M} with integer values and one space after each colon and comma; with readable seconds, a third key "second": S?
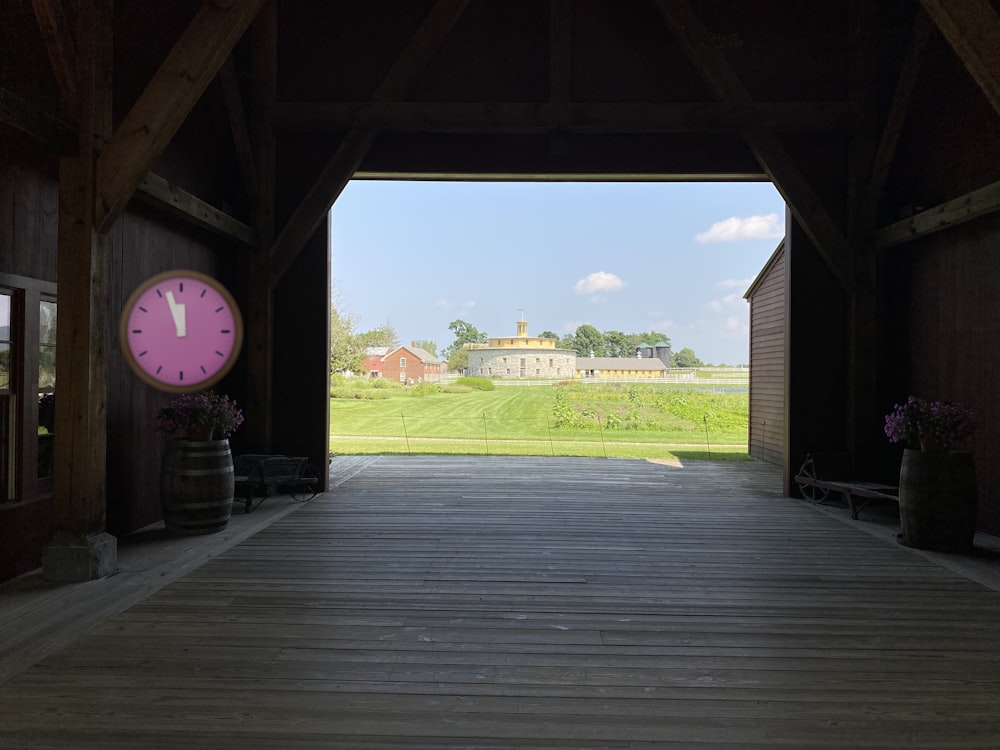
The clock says {"hour": 11, "minute": 57}
